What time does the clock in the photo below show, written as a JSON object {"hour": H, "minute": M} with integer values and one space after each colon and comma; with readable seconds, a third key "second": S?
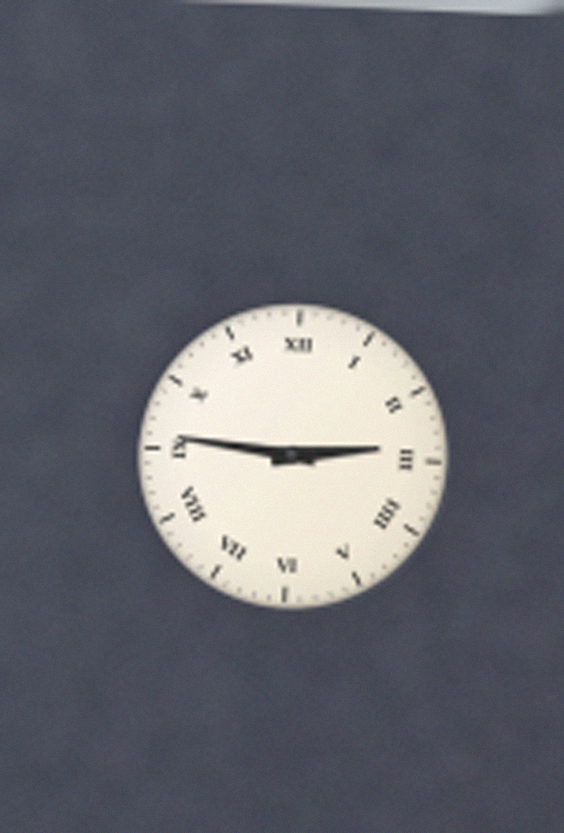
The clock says {"hour": 2, "minute": 46}
